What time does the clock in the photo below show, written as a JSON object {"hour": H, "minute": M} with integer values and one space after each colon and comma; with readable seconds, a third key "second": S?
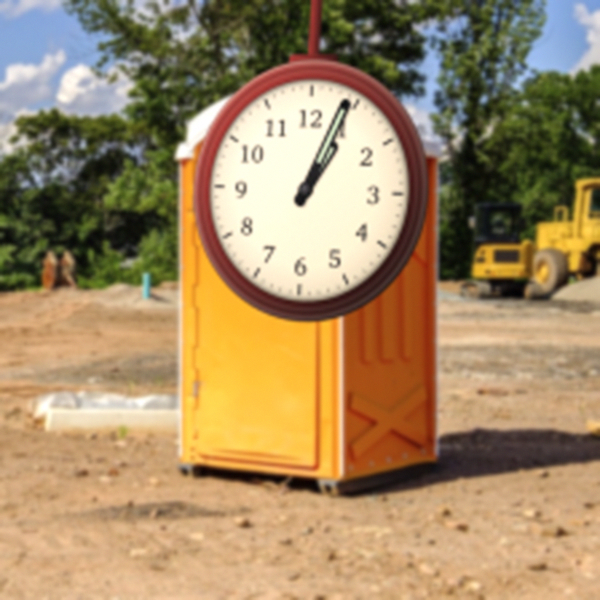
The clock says {"hour": 1, "minute": 4}
